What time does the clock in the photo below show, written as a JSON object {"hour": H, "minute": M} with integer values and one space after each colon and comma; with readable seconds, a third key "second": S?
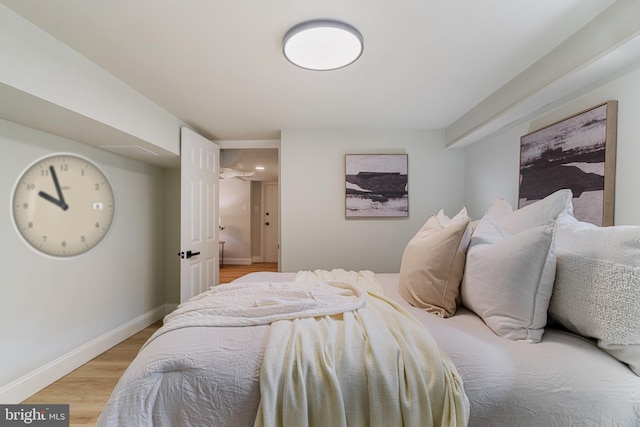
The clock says {"hour": 9, "minute": 57}
